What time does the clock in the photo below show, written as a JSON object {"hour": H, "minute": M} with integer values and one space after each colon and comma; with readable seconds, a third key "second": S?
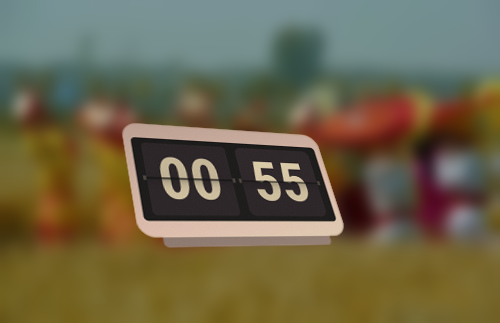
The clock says {"hour": 0, "minute": 55}
